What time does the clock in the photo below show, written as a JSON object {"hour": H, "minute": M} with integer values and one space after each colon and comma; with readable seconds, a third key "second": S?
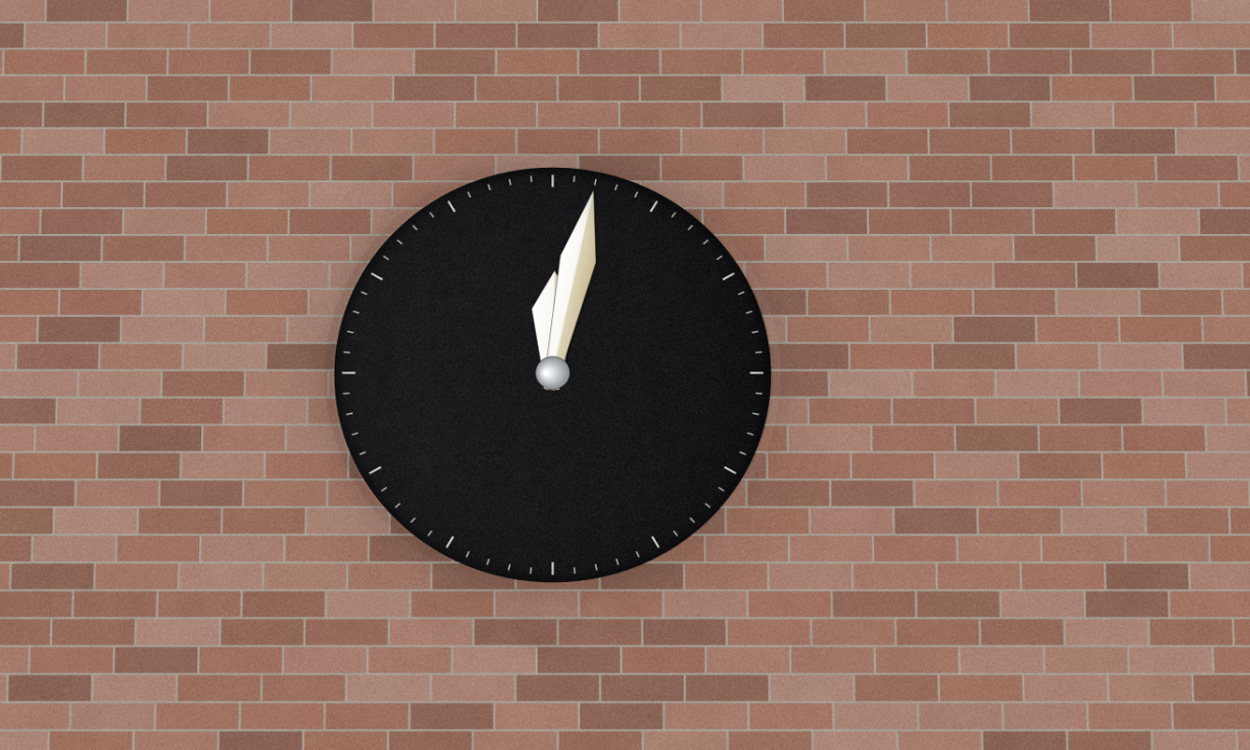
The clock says {"hour": 12, "minute": 2}
